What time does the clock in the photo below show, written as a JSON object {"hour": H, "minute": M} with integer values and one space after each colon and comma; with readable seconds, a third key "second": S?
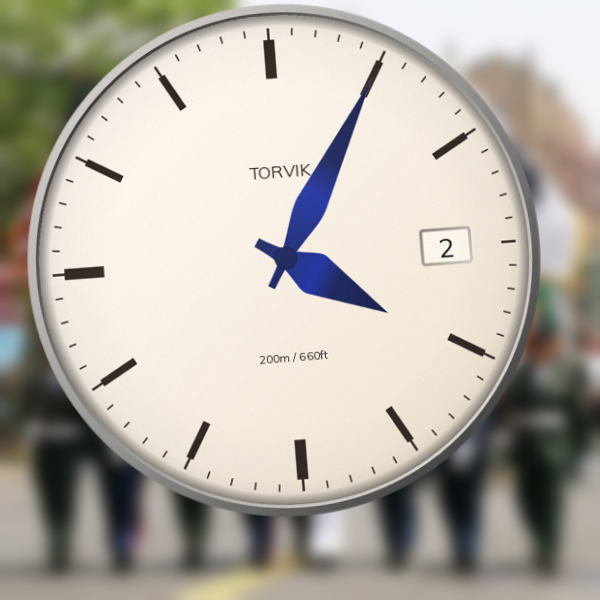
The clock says {"hour": 4, "minute": 5}
